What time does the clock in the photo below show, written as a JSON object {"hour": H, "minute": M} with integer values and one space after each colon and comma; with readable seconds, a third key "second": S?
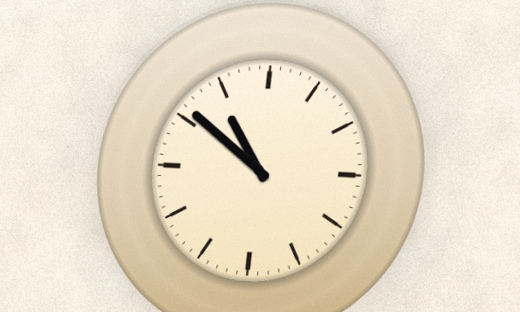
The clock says {"hour": 10, "minute": 51}
